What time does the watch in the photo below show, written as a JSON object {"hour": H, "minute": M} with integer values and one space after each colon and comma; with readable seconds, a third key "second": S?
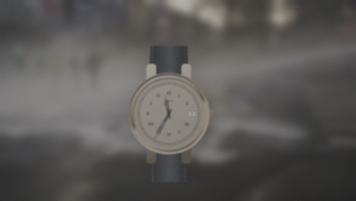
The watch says {"hour": 11, "minute": 35}
